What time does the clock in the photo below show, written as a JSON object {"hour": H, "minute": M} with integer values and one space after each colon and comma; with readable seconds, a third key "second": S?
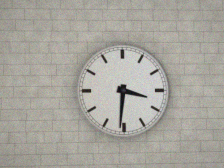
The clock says {"hour": 3, "minute": 31}
